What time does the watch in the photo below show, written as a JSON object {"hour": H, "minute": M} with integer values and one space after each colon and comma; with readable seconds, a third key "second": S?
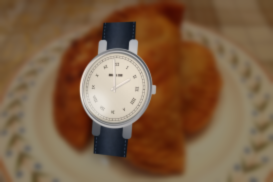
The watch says {"hour": 1, "minute": 59}
